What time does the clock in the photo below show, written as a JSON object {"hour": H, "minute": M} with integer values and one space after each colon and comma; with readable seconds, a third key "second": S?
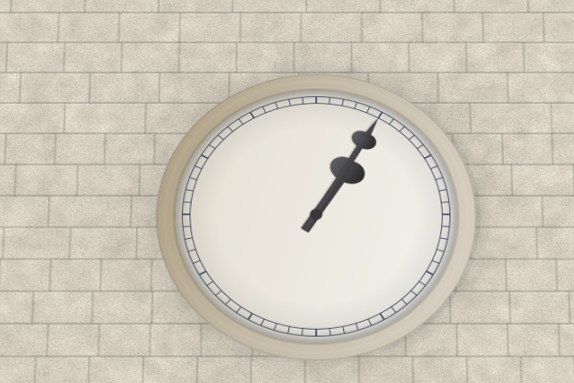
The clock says {"hour": 1, "minute": 5}
